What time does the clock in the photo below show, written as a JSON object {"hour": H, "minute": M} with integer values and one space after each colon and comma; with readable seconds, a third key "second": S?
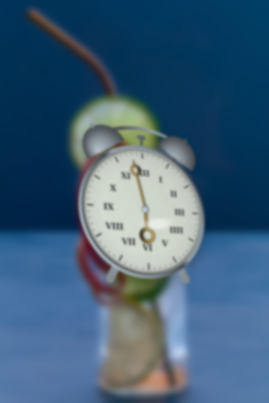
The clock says {"hour": 5, "minute": 58}
